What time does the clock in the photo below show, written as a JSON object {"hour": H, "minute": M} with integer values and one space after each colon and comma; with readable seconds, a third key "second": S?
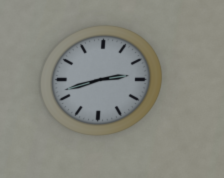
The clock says {"hour": 2, "minute": 42}
